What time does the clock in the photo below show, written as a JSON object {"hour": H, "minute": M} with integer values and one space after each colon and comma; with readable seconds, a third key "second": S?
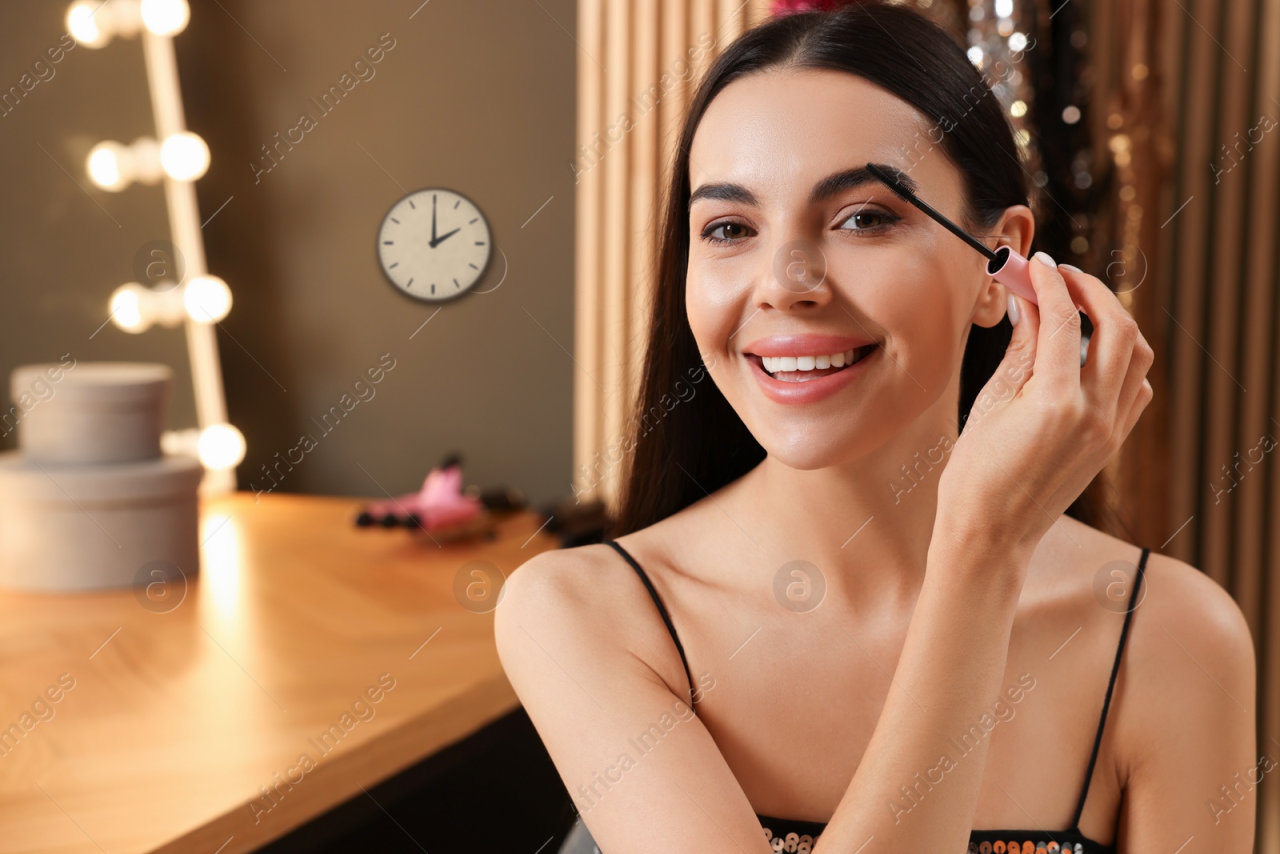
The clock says {"hour": 2, "minute": 0}
